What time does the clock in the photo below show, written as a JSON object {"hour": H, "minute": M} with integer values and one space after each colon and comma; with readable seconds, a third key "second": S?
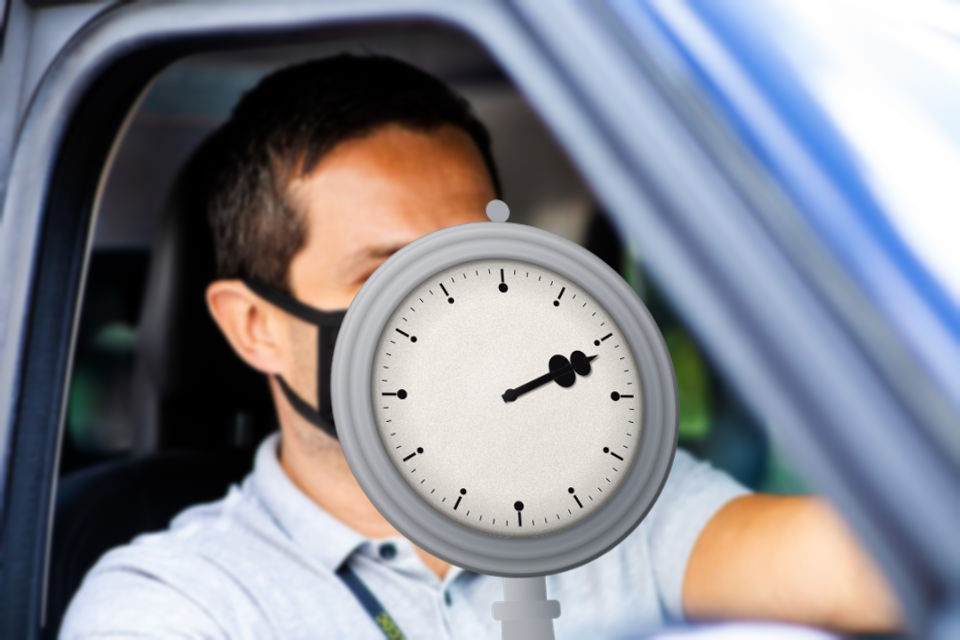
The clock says {"hour": 2, "minute": 11}
